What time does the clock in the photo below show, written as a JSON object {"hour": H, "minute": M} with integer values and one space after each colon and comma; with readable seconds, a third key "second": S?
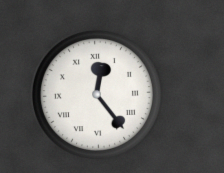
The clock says {"hour": 12, "minute": 24}
